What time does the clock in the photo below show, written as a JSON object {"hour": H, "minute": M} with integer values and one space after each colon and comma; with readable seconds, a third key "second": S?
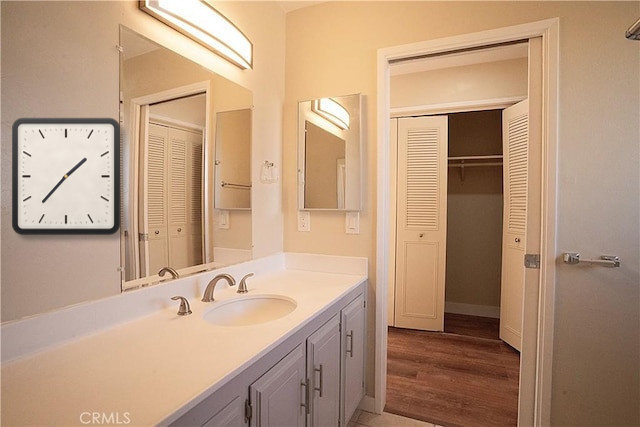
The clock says {"hour": 1, "minute": 37}
